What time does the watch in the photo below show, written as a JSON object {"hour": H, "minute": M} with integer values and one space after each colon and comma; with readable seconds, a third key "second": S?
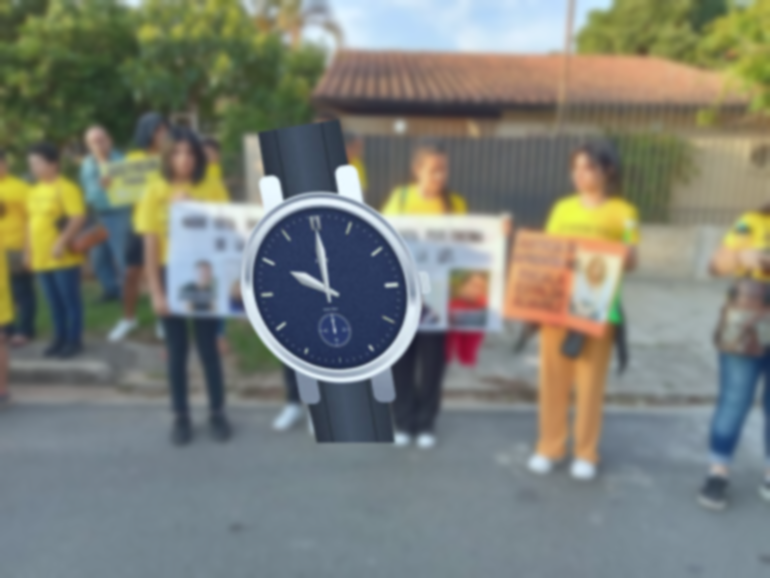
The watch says {"hour": 10, "minute": 0}
